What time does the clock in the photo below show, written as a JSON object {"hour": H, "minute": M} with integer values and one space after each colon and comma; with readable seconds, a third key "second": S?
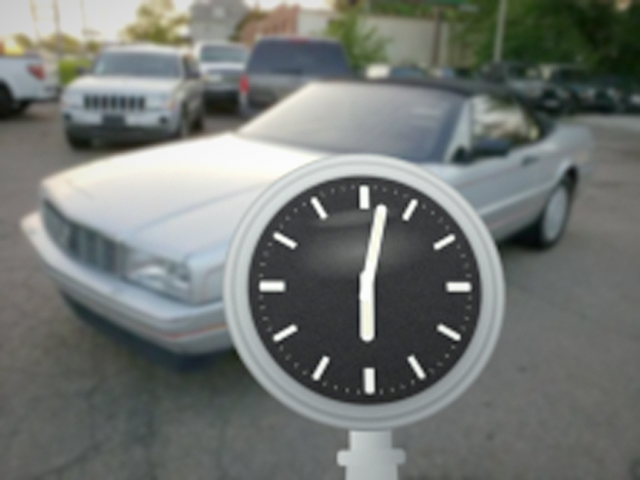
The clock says {"hour": 6, "minute": 2}
